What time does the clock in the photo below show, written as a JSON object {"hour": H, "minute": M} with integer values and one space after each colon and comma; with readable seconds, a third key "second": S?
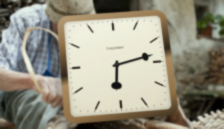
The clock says {"hour": 6, "minute": 13}
